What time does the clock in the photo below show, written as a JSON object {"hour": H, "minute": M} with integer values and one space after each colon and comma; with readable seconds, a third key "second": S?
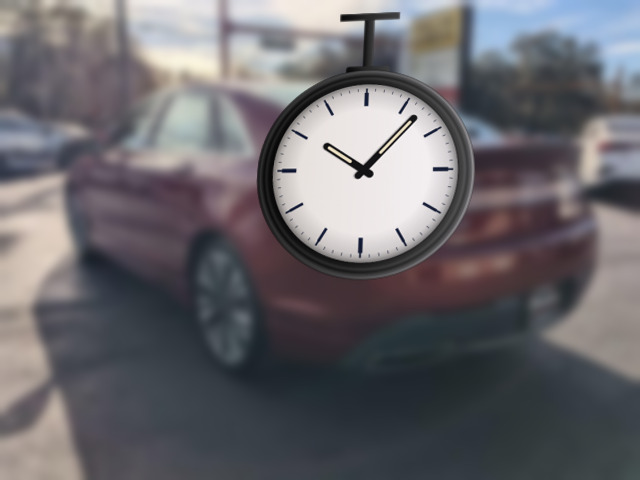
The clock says {"hour": 10, "minute": 7}
